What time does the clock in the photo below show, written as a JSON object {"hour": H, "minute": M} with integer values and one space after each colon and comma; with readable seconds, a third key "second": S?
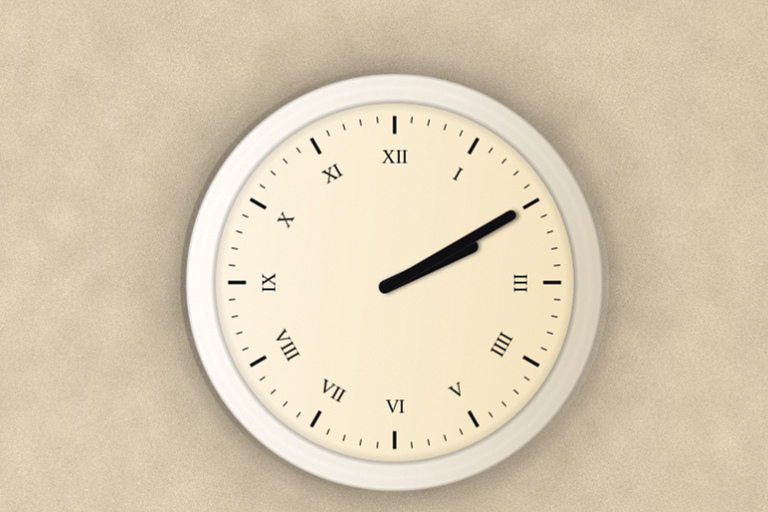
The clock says {"hour": 2, "minute": 10}
